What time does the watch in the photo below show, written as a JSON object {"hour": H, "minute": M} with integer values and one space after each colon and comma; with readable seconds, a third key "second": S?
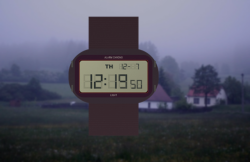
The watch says {"hour": 12, "minute": 19, "second": 50}
